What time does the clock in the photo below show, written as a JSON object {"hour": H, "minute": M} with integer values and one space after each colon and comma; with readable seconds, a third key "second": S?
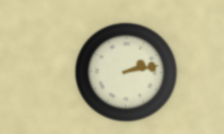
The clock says {"hour": 2, "minute": 13}
